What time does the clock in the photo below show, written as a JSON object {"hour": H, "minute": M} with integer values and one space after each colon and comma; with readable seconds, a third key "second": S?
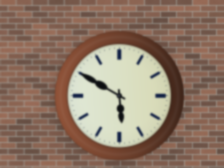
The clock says {"hour": 5, "minute": 50}
